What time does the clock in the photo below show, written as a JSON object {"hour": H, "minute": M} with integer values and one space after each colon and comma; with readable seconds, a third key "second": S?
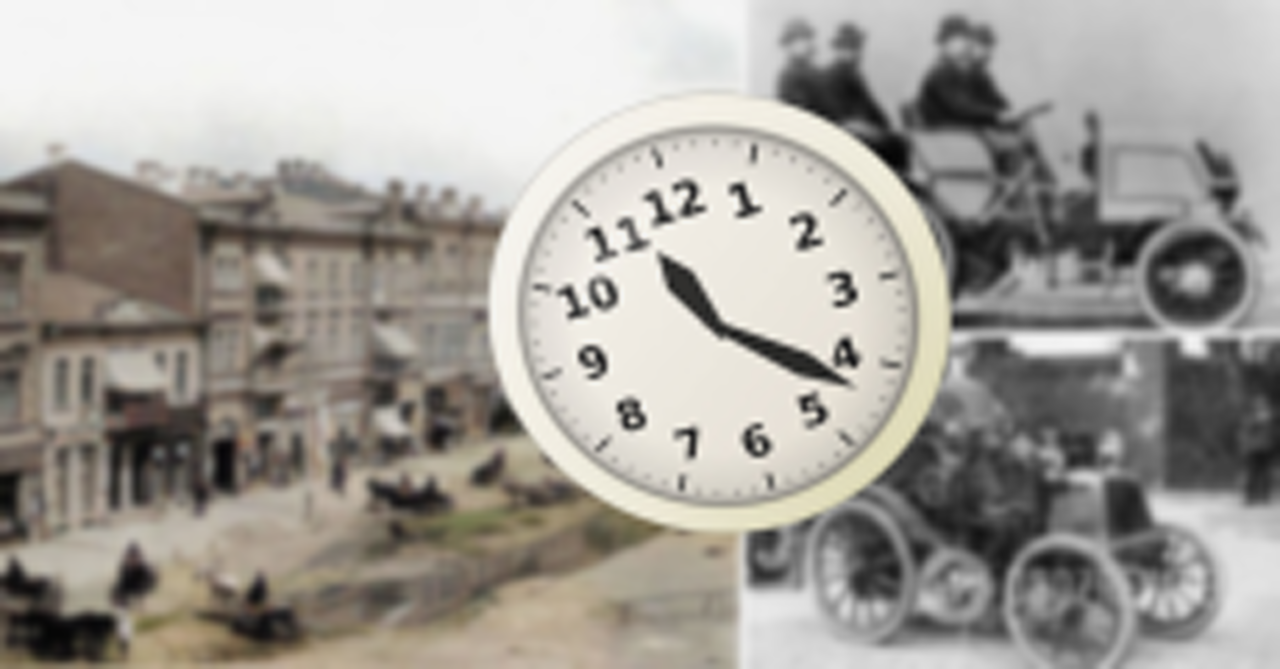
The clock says {"hour": 11, "minute": 22}
